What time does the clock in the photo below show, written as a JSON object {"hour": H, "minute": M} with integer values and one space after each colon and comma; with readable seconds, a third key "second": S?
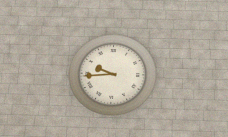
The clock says {"hour": 9, "minute": 44}
